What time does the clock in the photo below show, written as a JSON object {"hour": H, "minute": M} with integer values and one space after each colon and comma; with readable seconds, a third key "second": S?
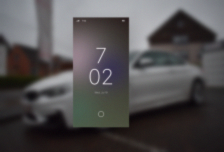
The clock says {"hour": 7, "minute": 2}
